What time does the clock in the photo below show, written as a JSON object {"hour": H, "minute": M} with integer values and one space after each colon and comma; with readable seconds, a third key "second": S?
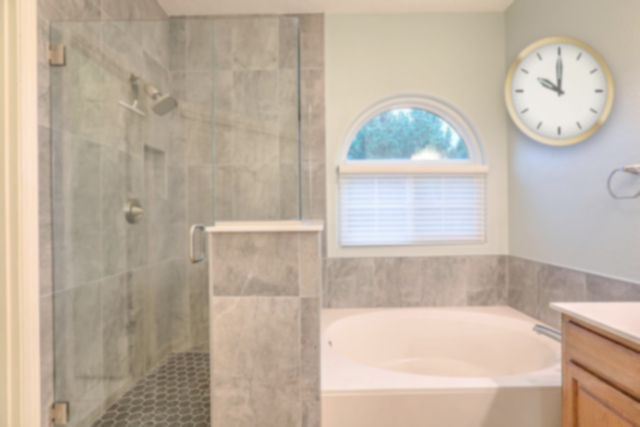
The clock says {"hour": 10, "minute": 0}
